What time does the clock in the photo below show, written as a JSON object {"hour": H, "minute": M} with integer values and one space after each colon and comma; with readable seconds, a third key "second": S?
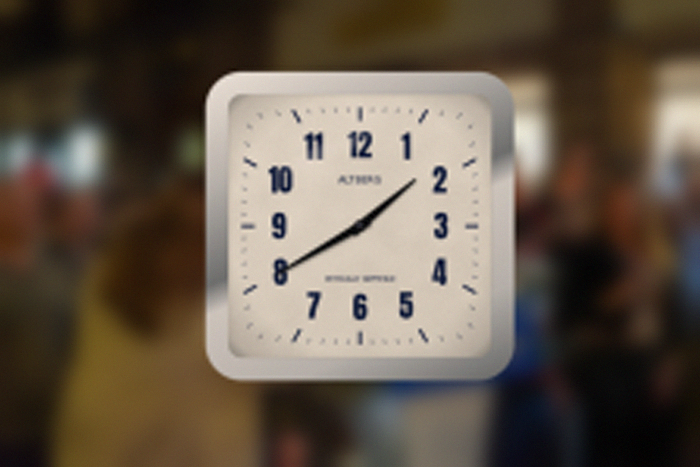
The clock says {"hour": 1, "minute": 40}
